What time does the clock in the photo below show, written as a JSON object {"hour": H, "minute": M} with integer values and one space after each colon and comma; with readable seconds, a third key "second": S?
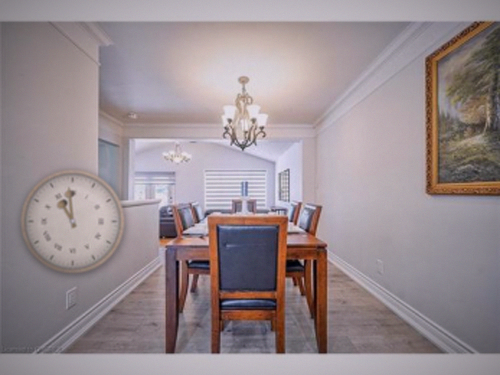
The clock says {"hour": 10, "minute": 59}
